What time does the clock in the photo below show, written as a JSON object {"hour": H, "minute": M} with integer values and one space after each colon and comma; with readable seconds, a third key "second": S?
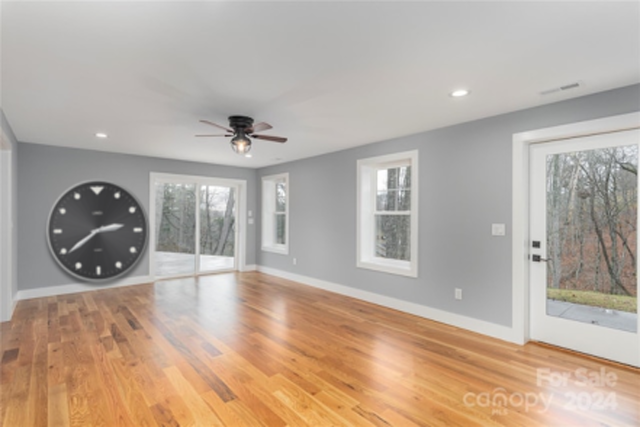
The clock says {"hour": 2, "minute": 39}
